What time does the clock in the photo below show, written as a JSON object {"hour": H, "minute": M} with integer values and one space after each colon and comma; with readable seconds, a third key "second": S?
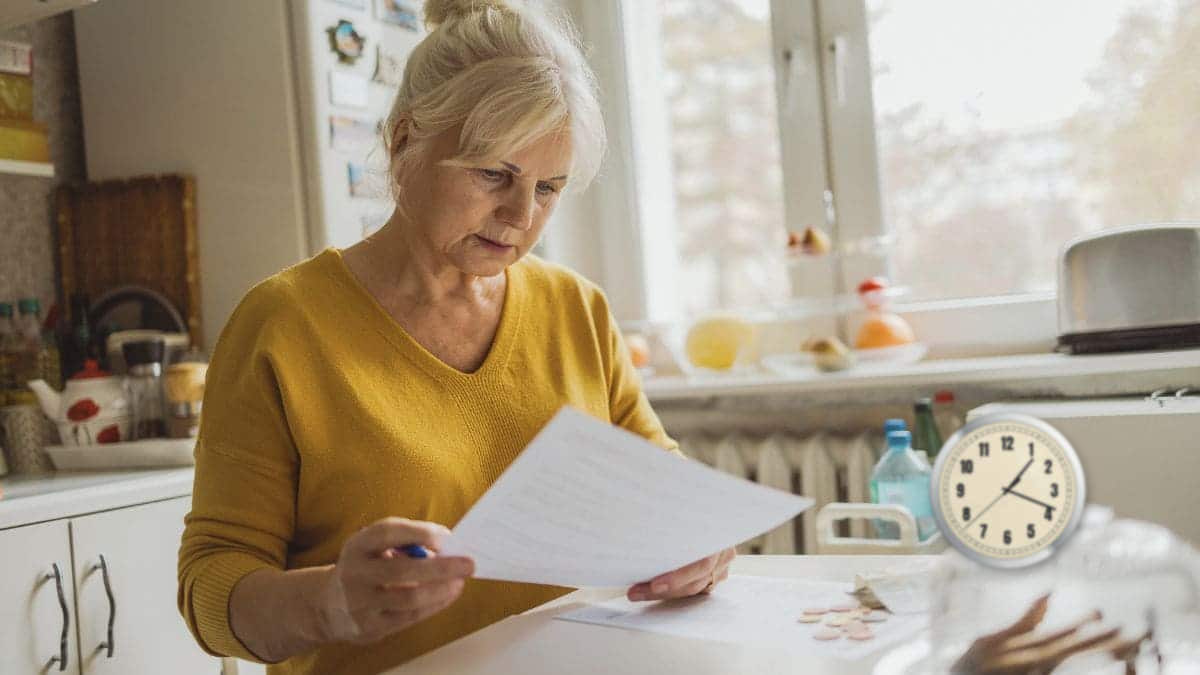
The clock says {"hour": 1, "minute": 18, "second": 38}
